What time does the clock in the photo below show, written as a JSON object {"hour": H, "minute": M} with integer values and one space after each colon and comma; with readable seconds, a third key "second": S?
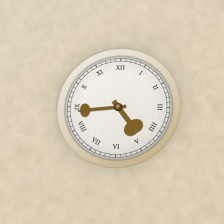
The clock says {"hour": 4, "minute": 44}
